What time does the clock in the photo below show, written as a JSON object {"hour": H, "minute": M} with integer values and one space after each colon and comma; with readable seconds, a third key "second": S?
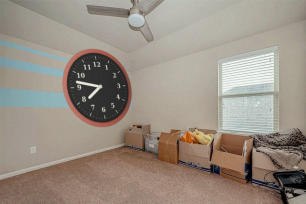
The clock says {"hour": 7, "minute": 47}
